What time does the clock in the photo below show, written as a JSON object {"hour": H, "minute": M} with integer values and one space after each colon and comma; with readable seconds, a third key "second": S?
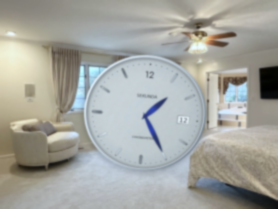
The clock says {"hour": 1, "minute": 25}
